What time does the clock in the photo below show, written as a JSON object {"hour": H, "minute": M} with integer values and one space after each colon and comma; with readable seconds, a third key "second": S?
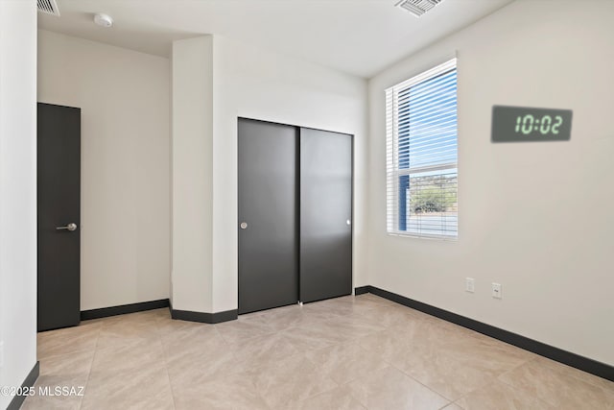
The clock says {"hour": 10, "minute": 2}
